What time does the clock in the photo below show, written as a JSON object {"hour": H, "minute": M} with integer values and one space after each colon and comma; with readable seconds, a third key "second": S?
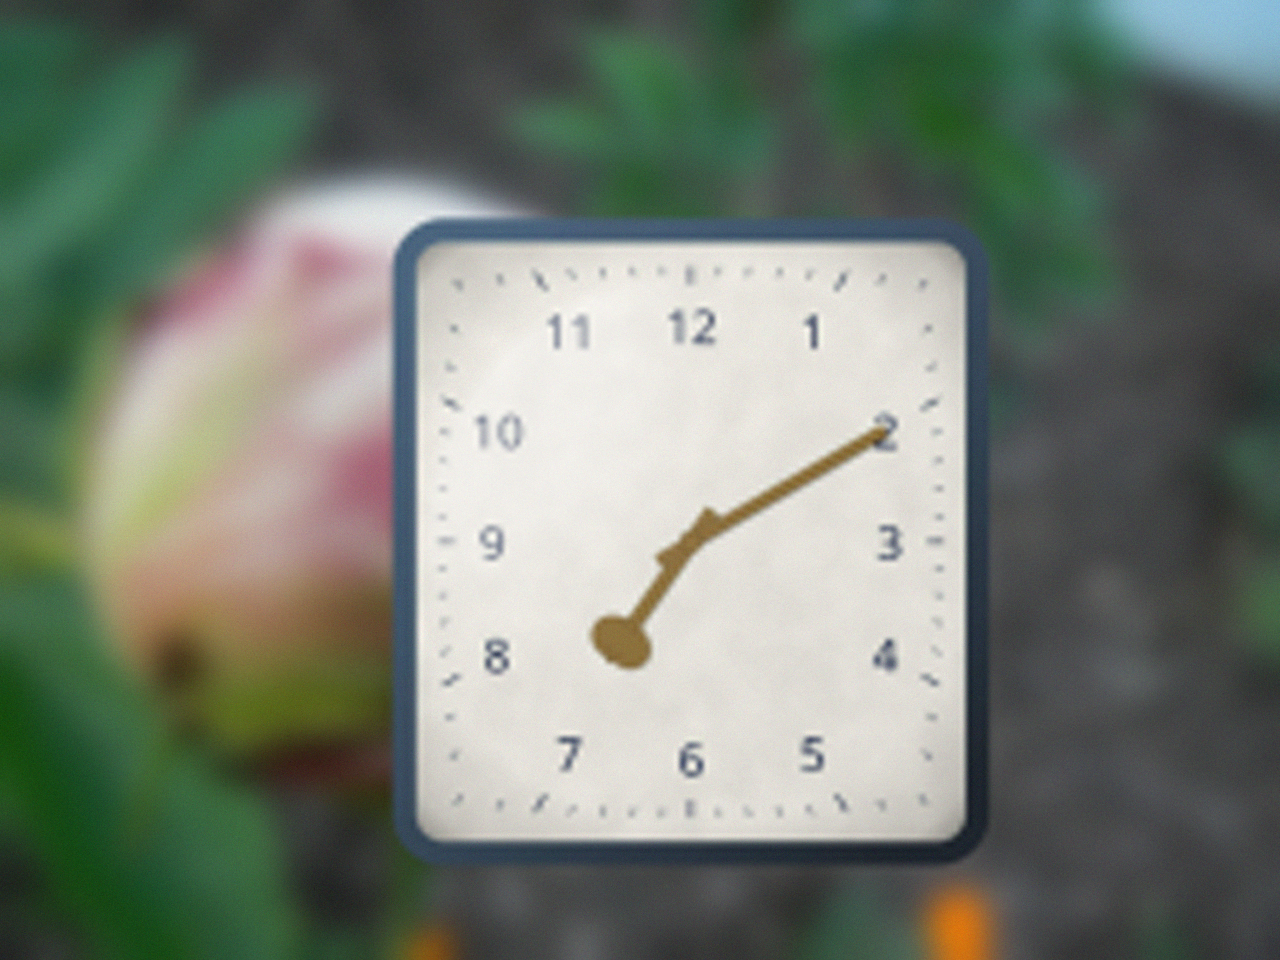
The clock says {"hour": 7, "minute": 10}
